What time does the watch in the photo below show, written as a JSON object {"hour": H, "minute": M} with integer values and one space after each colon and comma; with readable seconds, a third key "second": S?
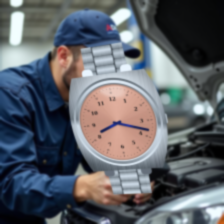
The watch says {"hour": 8, "minute": 18}
